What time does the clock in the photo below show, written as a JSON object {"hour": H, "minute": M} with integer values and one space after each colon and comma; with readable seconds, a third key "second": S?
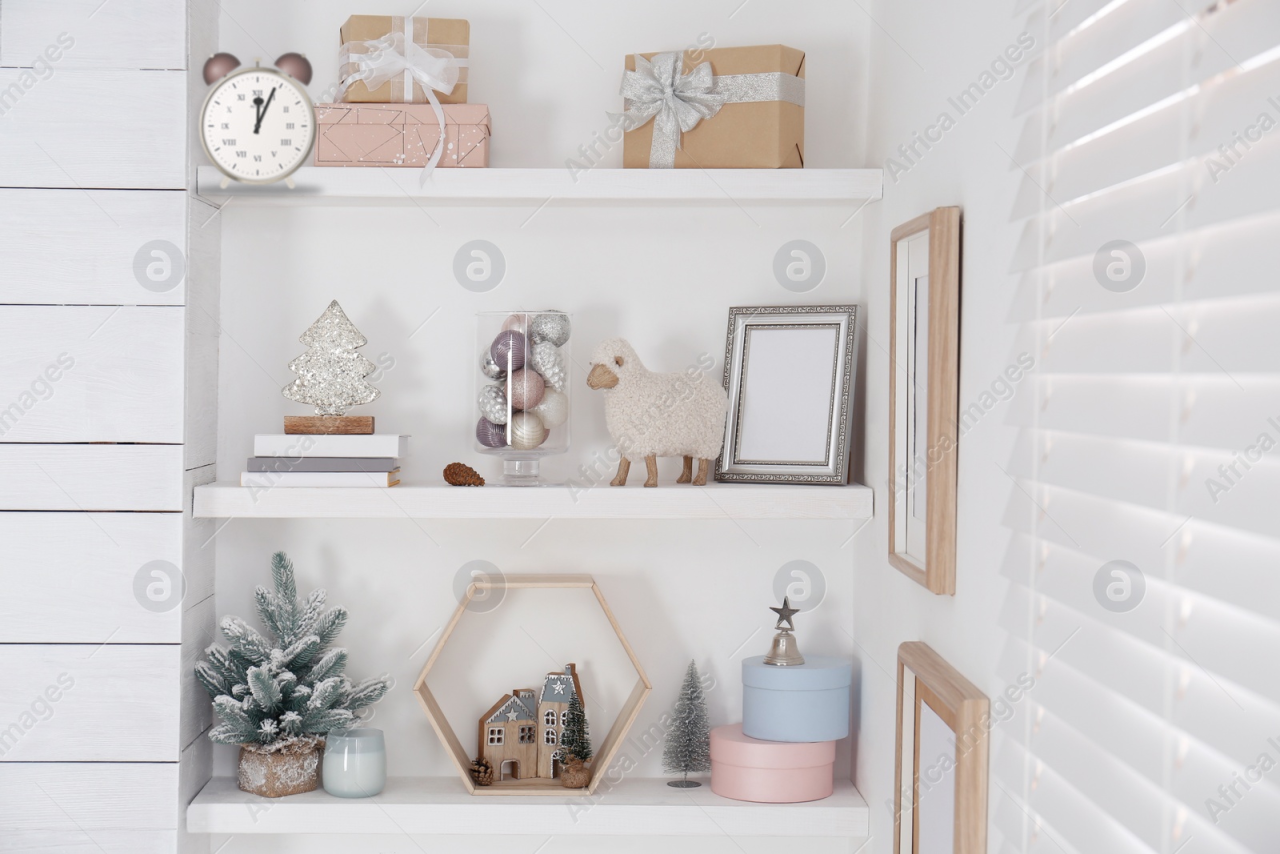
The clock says {"hour": 12, "minute": 4}
